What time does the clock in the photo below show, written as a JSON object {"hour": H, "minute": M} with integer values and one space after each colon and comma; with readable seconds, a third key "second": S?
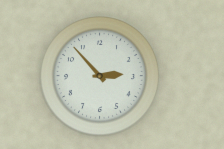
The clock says {"hour": 2, "minute": 53}
